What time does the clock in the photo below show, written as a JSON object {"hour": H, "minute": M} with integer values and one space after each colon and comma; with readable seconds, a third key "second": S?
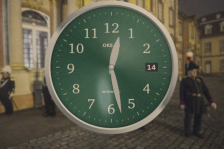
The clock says {"hour": 12, "minute": 28}
